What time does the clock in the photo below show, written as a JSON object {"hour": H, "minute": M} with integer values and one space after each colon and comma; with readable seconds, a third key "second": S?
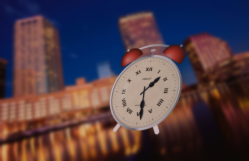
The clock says {"hour": 1, "minute": 29}
